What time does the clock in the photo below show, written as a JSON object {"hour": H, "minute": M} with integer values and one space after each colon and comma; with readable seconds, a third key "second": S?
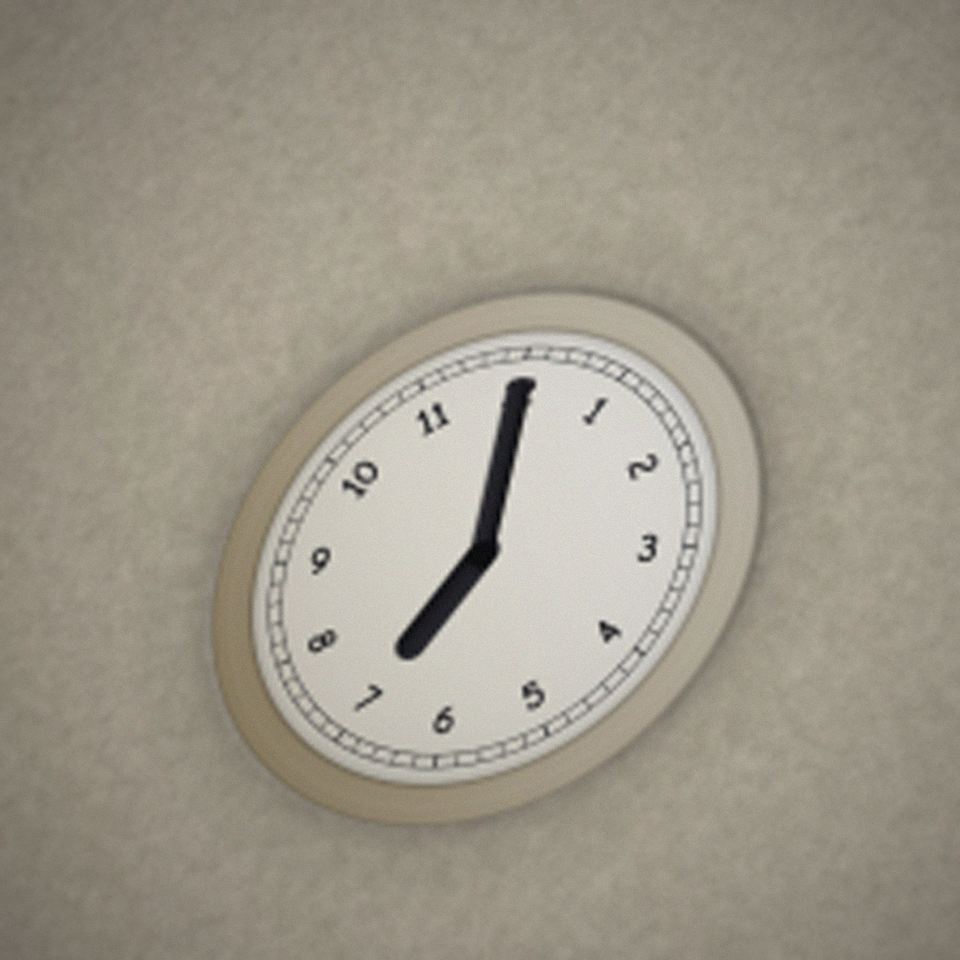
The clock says {"hour": 7, "minute": 0}
